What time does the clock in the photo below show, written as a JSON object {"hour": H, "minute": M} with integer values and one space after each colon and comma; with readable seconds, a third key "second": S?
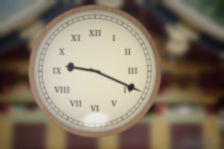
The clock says {"hour": 9, "minute": 19}
